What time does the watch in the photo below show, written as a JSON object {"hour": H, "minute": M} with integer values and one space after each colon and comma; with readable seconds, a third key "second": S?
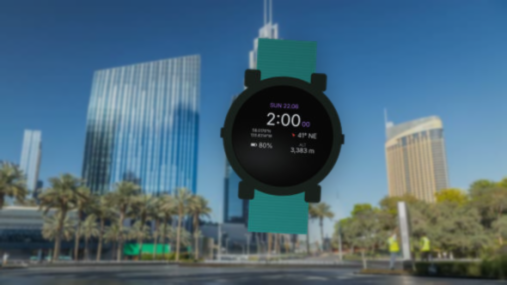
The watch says {"hour": 2, "minute": 0}
